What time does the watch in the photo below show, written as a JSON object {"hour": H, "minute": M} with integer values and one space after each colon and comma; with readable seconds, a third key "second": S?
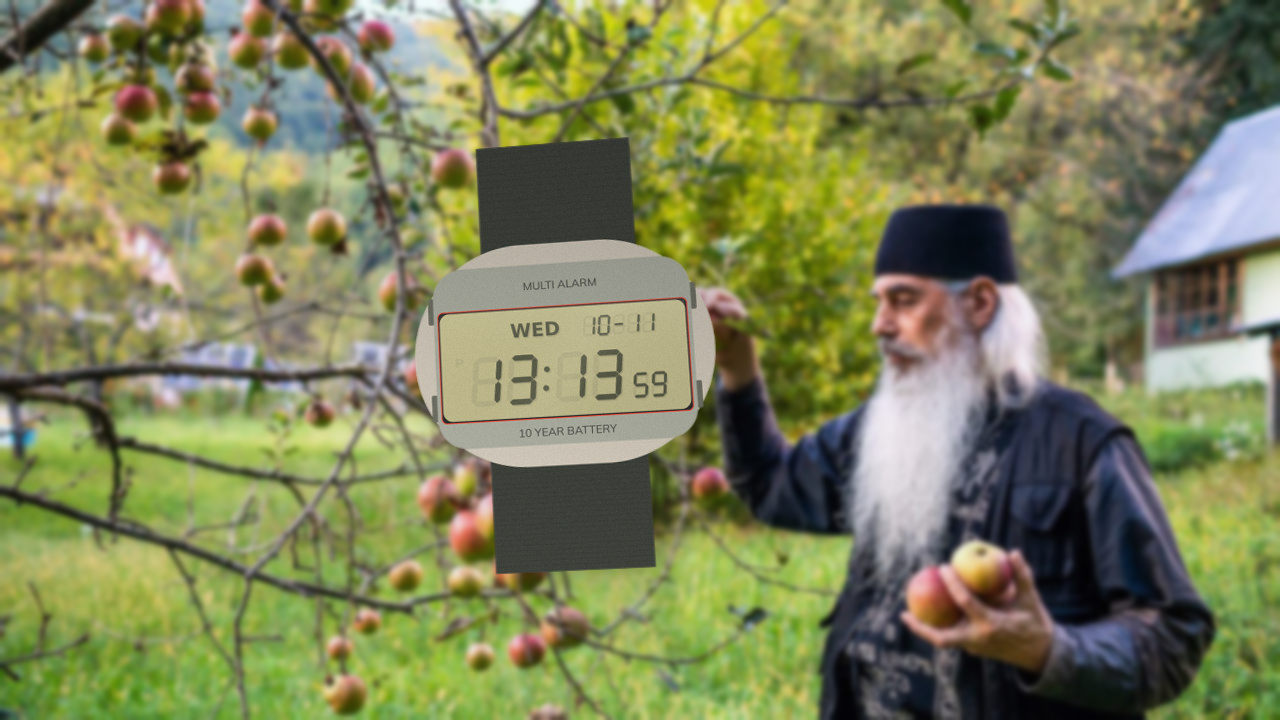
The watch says {"hour": 13, "minute": 13, "second": 59}
